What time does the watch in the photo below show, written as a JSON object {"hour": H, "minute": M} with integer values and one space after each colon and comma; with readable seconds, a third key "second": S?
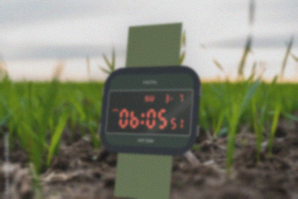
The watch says {"hour": 6, "minute": 5}
